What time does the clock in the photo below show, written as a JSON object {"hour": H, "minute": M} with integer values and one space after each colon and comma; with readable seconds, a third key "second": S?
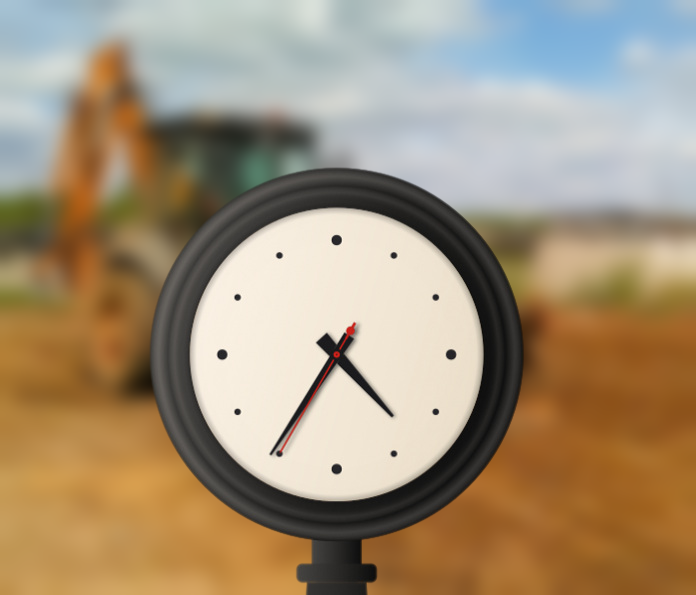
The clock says {"hour": 4, "minute": 35, "second": 35}
